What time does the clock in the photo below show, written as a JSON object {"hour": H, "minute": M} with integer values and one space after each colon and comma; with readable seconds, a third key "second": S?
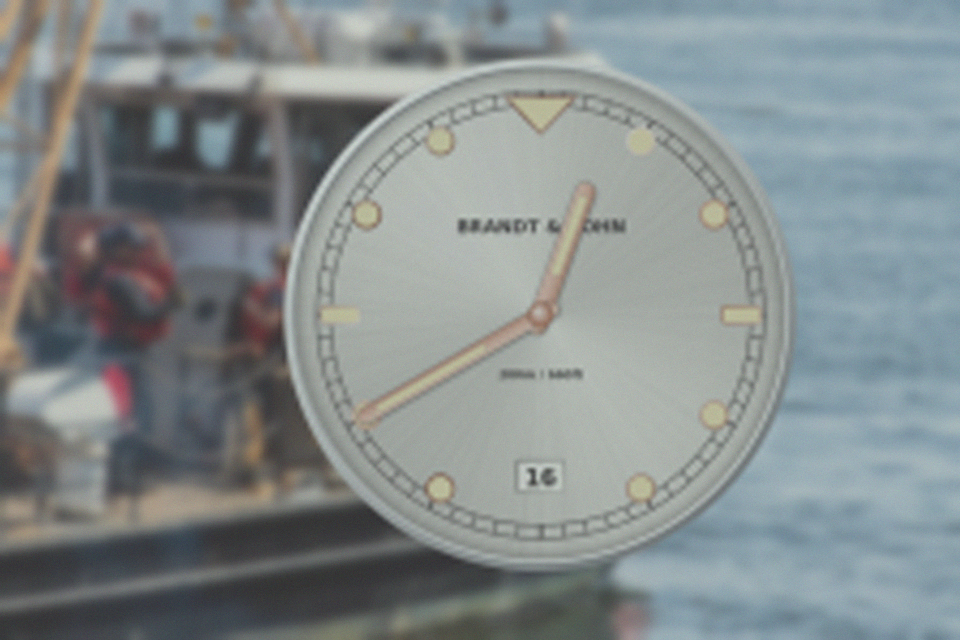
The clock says {"hour": 12, "minute": 40}
